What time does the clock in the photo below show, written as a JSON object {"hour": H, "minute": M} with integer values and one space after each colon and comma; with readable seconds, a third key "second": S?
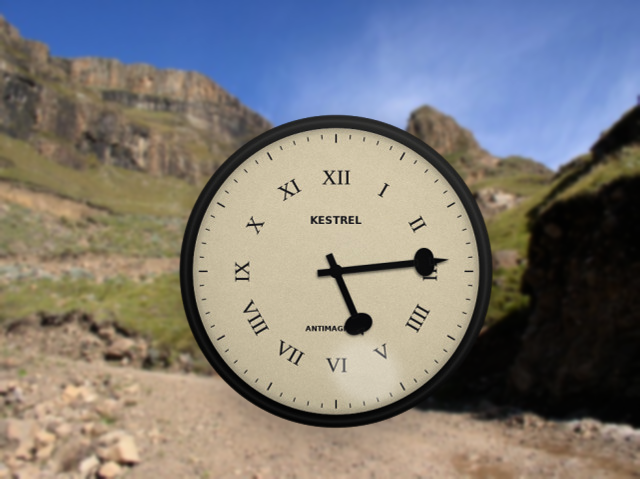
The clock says {"hour": 5, "minute": 14}
